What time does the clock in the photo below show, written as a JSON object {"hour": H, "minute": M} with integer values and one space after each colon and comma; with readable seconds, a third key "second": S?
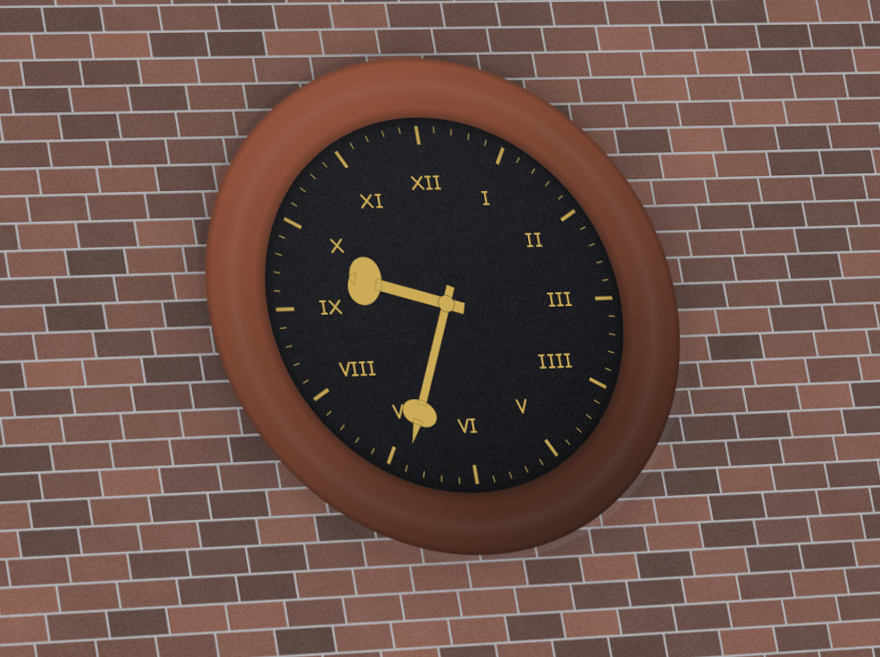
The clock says {"hour": 9, "minute": 34}
